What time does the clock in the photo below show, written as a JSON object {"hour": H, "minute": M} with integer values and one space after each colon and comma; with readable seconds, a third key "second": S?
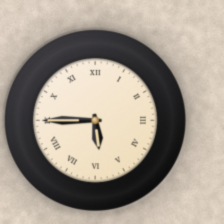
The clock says {"hour": 5, "minute": 45}
